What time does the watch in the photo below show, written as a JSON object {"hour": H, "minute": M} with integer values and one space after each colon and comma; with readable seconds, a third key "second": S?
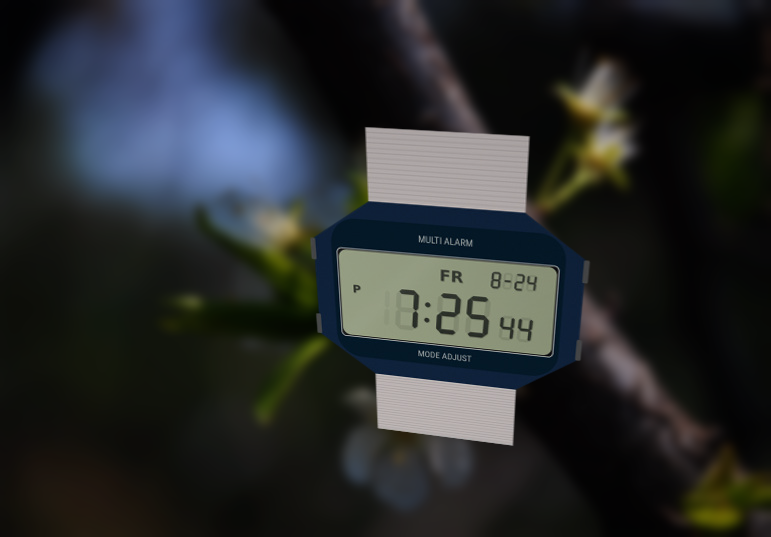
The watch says {"hour": 7, "minute": 25, "second": 44}
